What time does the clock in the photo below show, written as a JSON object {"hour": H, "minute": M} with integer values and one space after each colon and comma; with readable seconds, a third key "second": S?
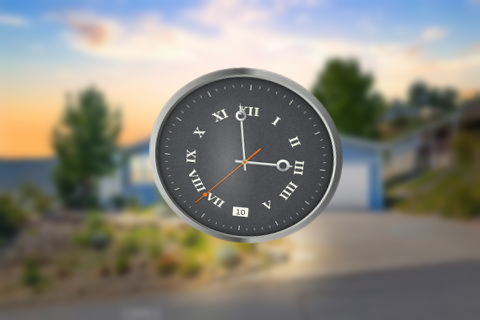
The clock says {"hour": 2, "minute": 58, "second": 37}
